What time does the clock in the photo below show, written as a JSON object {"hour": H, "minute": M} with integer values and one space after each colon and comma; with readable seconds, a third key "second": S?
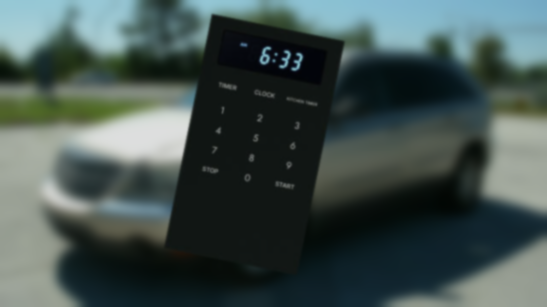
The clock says {"hour": 6, "minute": 33}
